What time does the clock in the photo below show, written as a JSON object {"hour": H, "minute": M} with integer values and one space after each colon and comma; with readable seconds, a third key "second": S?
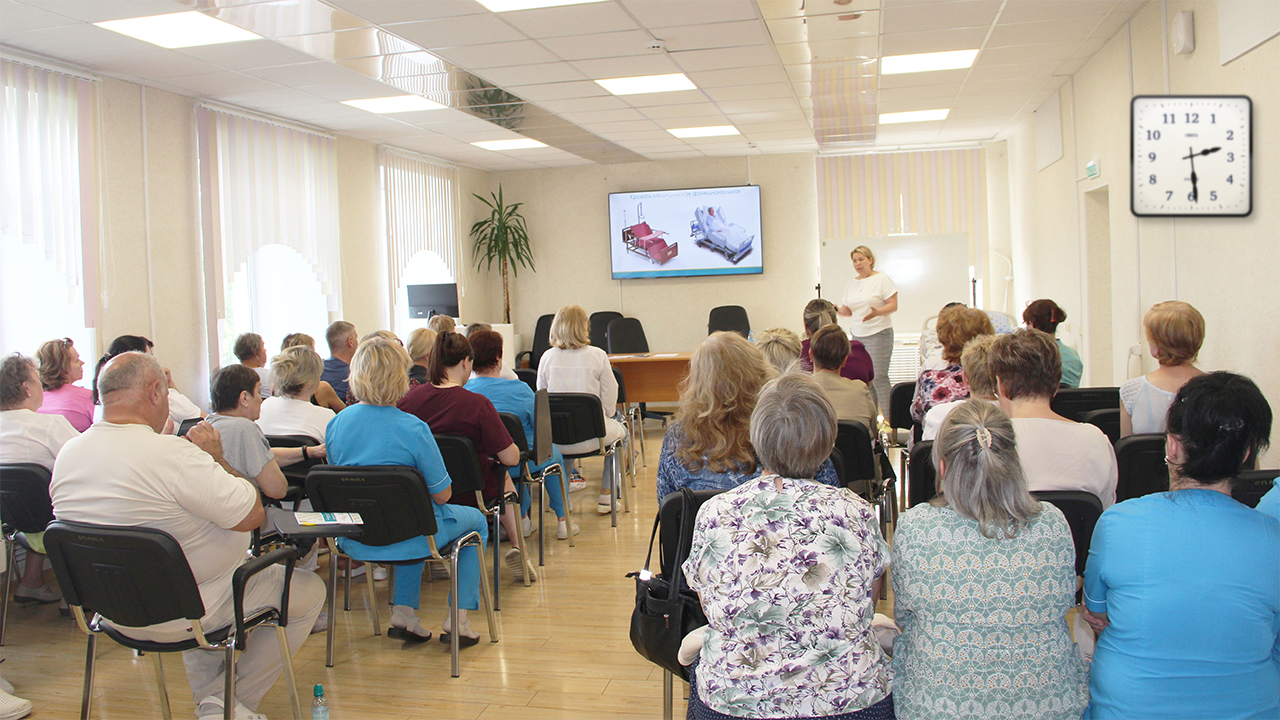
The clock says {"hour": 2, "minute": 29}
